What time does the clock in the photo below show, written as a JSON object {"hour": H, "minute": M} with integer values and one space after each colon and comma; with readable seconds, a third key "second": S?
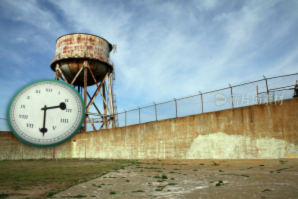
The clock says {"hour": 2, "minute": 29}
